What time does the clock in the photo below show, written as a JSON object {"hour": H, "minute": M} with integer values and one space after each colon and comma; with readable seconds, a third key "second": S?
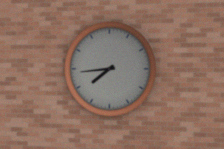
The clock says {"hour": 7, "minute": 44}
